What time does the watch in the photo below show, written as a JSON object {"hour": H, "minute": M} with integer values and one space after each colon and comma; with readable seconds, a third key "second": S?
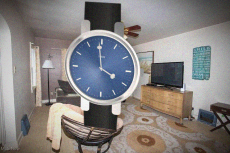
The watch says {"hour": 3, "minute": 59}
